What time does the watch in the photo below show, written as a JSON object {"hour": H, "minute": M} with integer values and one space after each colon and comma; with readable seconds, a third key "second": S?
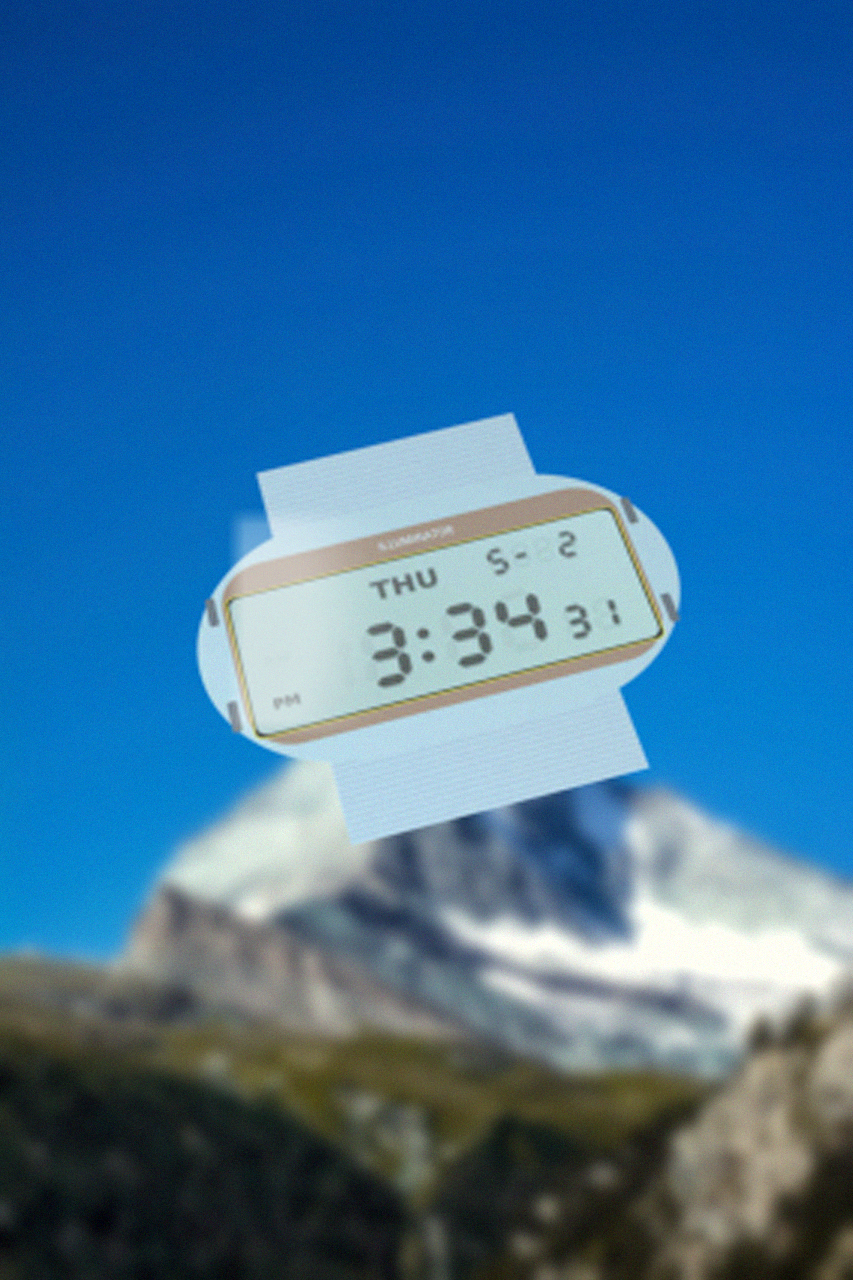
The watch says {"hour": 3, "minute": 34, "second": 31}
